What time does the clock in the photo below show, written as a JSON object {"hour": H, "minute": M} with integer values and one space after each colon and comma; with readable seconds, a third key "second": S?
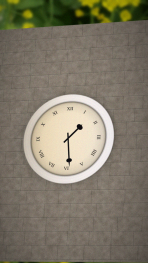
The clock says {"hour": 1, "minute": 29}
